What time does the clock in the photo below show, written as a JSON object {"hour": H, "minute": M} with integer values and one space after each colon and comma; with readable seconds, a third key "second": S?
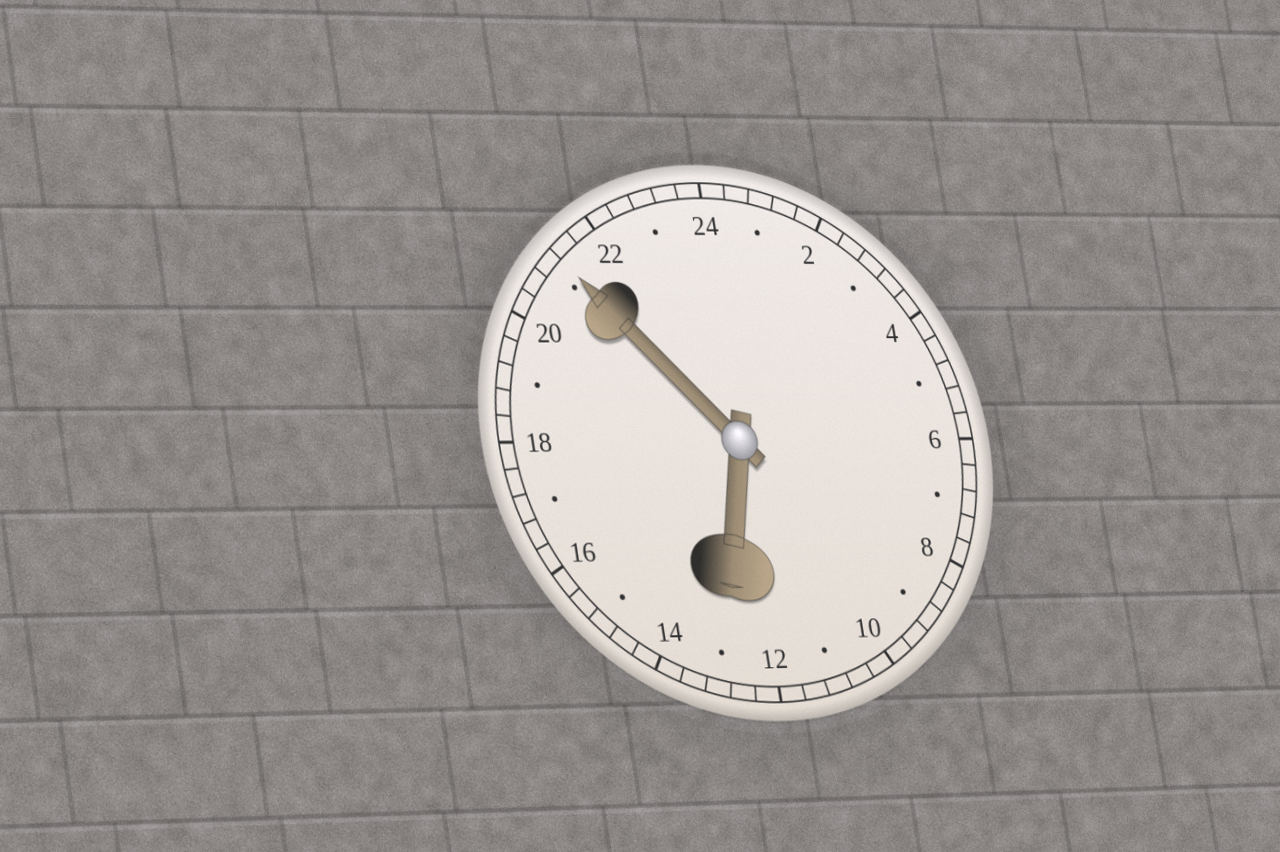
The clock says {"hour": 12, "minute": 53}
